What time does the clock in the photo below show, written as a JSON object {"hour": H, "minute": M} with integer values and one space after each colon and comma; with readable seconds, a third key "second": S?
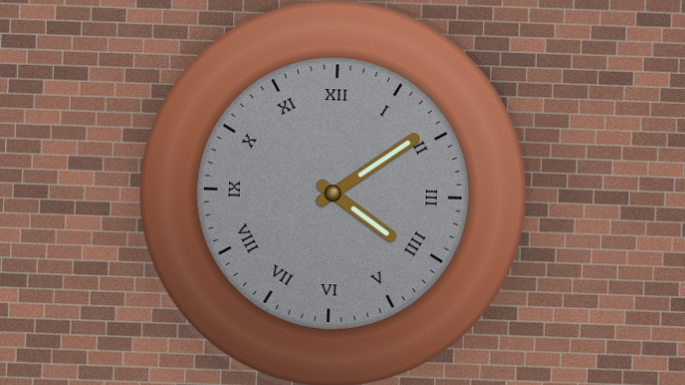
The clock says {"hour": 4, "minute": 9}
